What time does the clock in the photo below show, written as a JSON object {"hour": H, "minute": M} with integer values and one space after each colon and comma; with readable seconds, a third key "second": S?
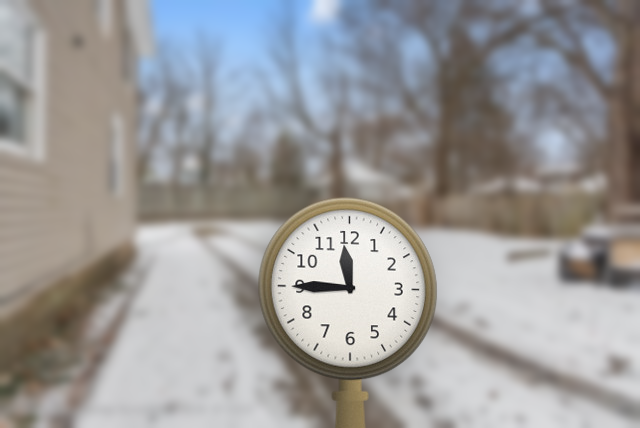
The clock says {"hour": 11, "minute": 45}
